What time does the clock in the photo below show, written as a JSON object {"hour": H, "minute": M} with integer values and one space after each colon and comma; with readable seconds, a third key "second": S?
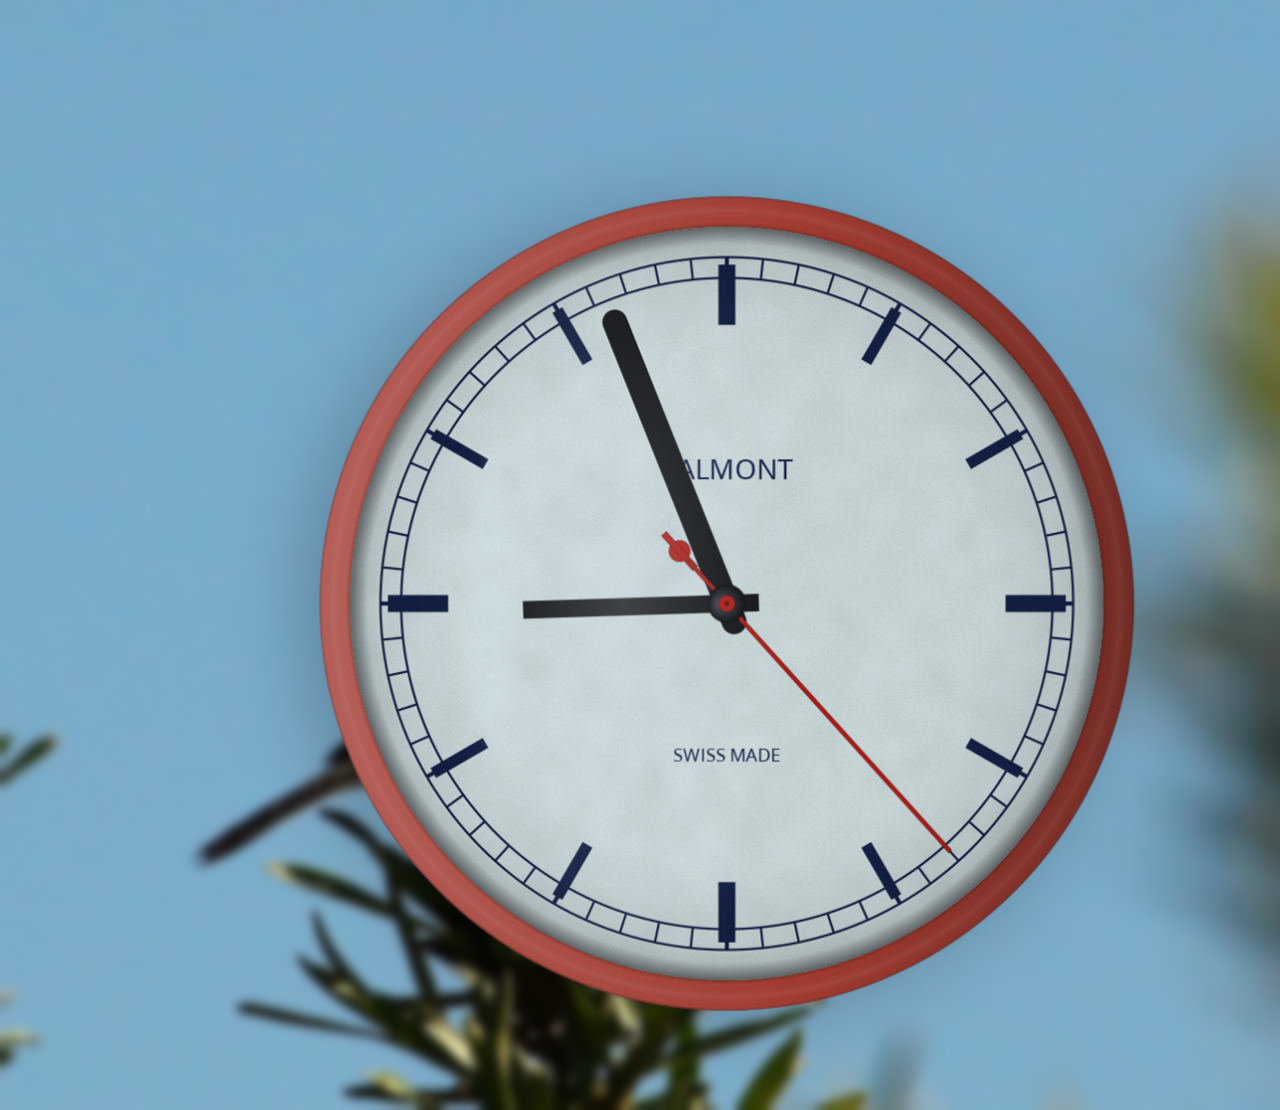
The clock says {"hour": 8, "minute": 56, "second": 23}
